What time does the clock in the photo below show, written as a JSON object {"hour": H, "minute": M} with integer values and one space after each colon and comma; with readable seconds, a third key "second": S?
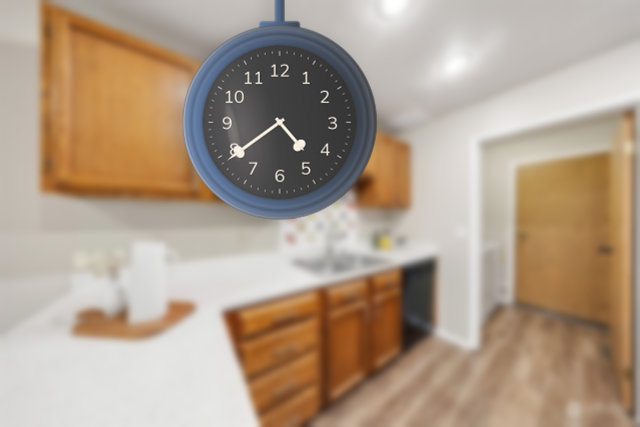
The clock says {"hour": 4, "minute": 39}
